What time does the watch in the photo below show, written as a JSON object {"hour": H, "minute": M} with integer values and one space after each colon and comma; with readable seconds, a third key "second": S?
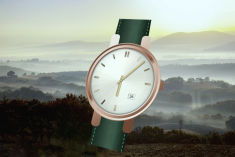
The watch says {"hour": 6, "minute": 7}
